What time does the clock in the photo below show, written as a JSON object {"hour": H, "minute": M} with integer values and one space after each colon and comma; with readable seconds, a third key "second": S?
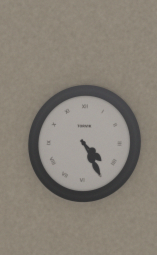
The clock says {"hour": 4, "minute": 25}
